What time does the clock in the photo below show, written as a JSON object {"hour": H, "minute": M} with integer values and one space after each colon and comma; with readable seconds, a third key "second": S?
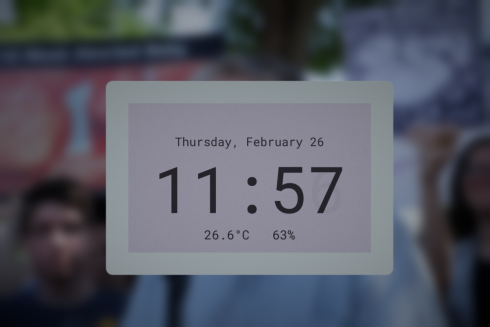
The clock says {"hour": 11, "minute": 57}
